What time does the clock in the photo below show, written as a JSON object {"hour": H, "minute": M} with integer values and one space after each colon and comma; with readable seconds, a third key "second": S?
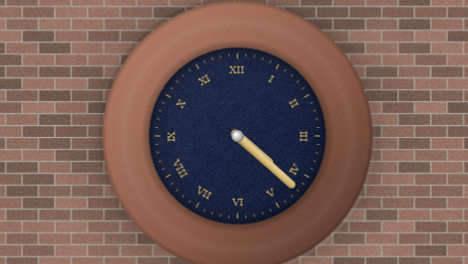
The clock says {"hour": 4, "minute": 22}
